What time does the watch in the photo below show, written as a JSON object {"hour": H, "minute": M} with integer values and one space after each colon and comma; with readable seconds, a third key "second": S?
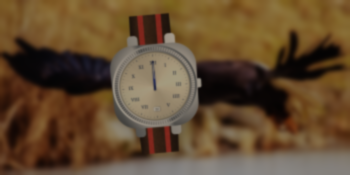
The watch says {"hour": 12, "minute": 0}
